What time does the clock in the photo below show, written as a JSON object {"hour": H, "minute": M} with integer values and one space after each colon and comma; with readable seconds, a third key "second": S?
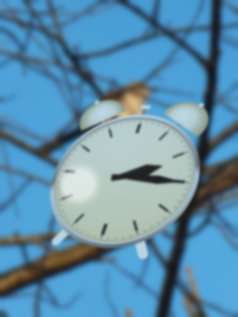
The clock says {"hour": 2, "minute": 15}
